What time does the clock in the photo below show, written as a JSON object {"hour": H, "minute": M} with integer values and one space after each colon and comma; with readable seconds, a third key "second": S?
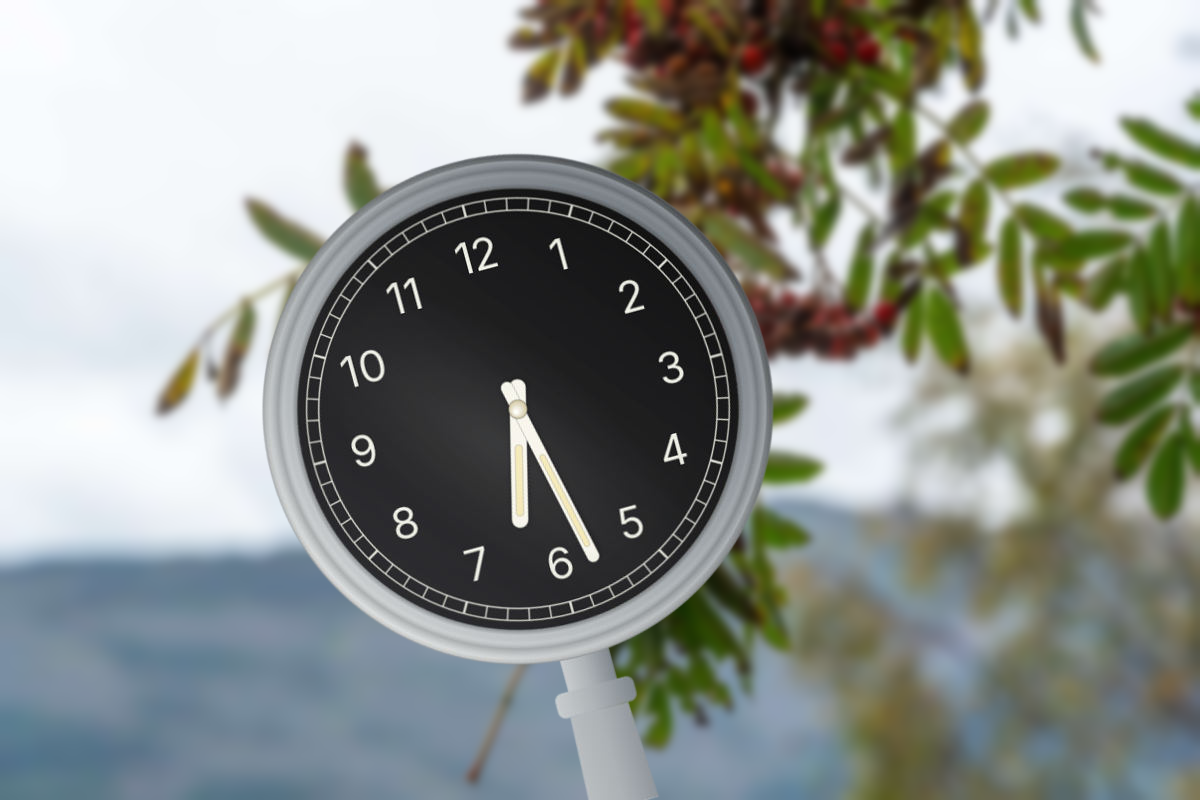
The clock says {"hour": 6, "minute": 28}
